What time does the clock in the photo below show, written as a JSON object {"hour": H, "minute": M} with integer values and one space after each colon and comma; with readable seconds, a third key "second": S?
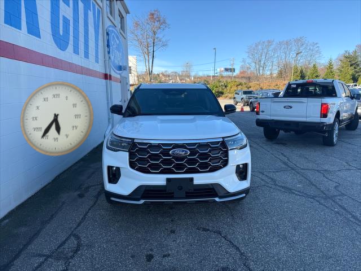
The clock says {"hour": 5, "minute": 36}
